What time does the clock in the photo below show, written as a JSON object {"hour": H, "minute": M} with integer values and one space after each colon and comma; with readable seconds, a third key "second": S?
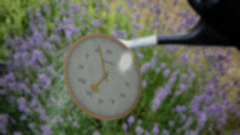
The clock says {"hour": 6, "minute": 56}
